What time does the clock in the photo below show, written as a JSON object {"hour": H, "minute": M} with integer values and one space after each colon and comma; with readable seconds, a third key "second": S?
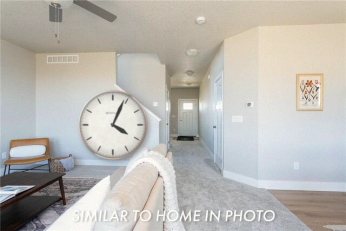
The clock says {"hour": 4, "minute": 4}
